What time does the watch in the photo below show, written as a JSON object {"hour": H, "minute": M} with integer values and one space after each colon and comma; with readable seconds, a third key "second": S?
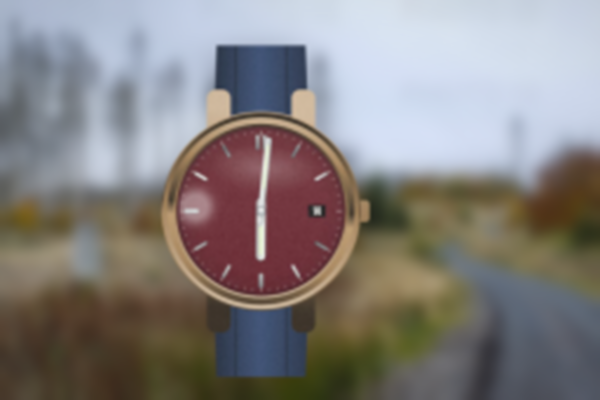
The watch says {"hour": 6, "minute": 1}
